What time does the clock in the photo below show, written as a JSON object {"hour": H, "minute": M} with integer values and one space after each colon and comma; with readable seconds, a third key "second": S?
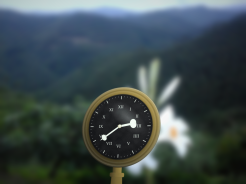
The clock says {"hour": 2, "minute": 39}
